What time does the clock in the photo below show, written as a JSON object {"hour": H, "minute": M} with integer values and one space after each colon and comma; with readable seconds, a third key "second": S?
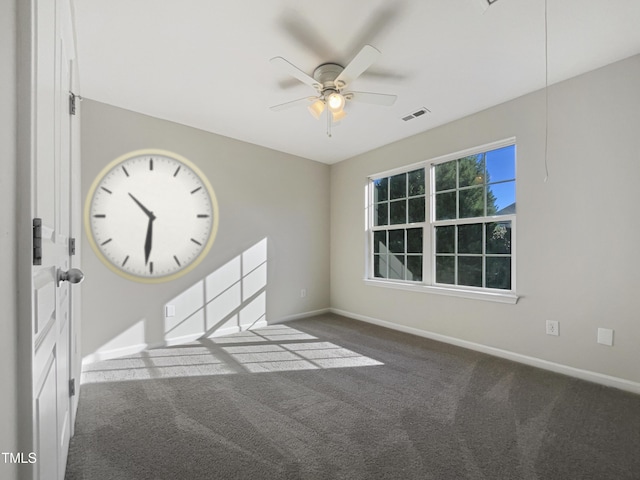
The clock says {"hour": 10, "minute": 31}
